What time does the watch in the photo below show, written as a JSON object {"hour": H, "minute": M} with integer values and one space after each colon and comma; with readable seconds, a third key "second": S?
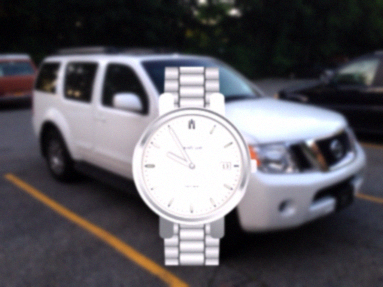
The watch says {"hour": 9, "minute": 55}
